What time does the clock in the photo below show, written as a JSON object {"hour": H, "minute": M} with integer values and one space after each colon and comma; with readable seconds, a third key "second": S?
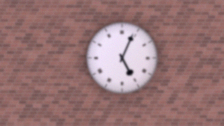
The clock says {"hour": 5, "minute": 4}
